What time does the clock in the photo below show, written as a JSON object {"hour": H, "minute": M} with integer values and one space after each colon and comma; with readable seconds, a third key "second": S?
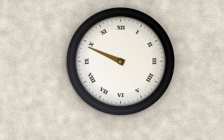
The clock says {"hour": 9, "minute": 49}
